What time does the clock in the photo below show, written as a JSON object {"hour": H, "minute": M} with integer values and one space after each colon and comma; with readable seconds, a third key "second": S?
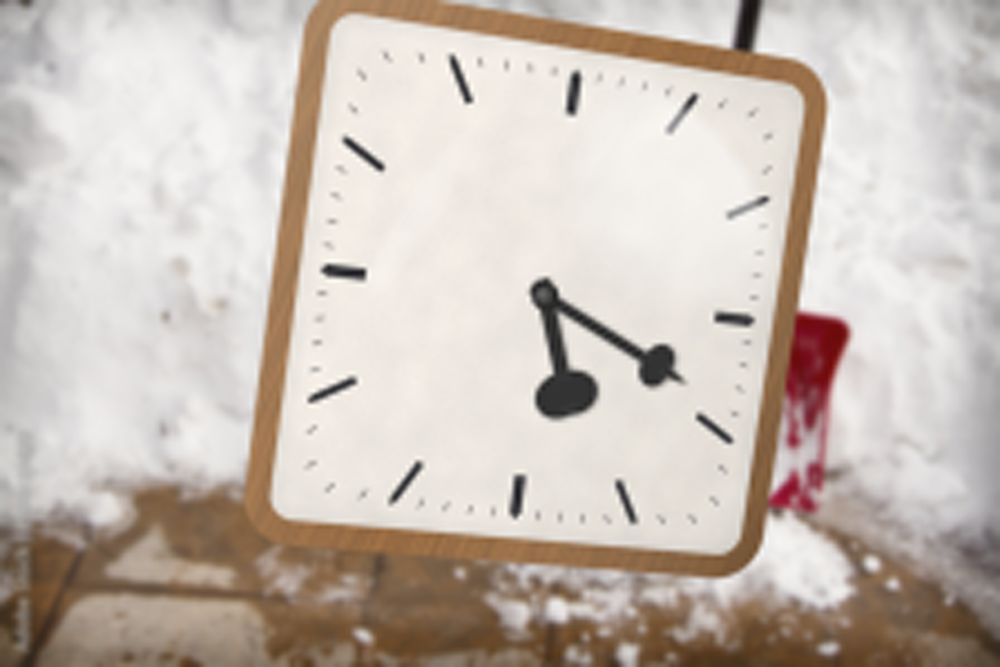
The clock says {"hour": 5, "minute": 19}
